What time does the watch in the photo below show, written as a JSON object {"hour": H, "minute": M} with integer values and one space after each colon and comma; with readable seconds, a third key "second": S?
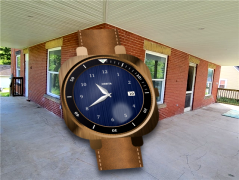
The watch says {"hour": 10, "minute": 40}
